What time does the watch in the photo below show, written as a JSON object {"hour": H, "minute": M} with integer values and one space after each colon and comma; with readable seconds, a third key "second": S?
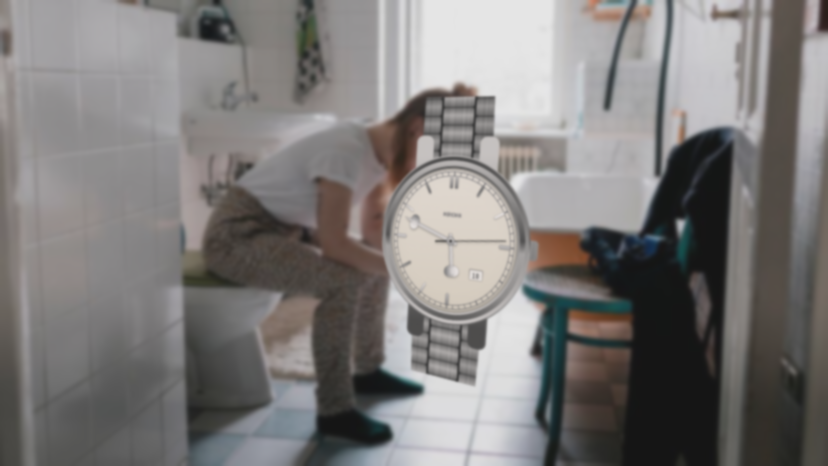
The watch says {"hour": 5, "minute": 48, "second": 14}
